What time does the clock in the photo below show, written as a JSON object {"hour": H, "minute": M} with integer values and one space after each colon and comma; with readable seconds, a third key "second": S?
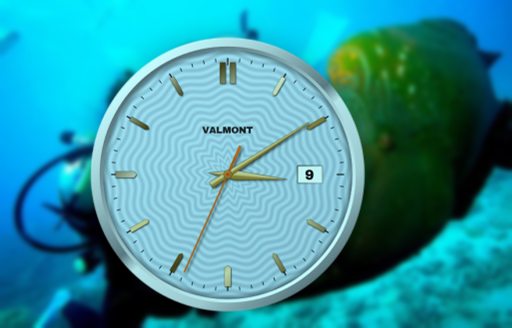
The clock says {"hour": 3, "minute": 9, "second": 34}
